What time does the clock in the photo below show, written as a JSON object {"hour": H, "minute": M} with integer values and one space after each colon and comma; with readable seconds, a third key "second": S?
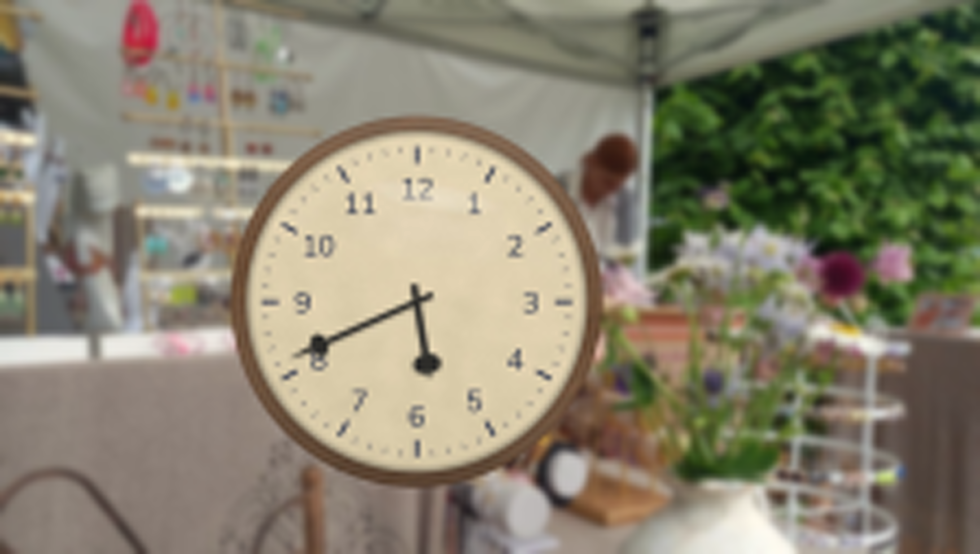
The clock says {"hour": 5, "minute": 41}
